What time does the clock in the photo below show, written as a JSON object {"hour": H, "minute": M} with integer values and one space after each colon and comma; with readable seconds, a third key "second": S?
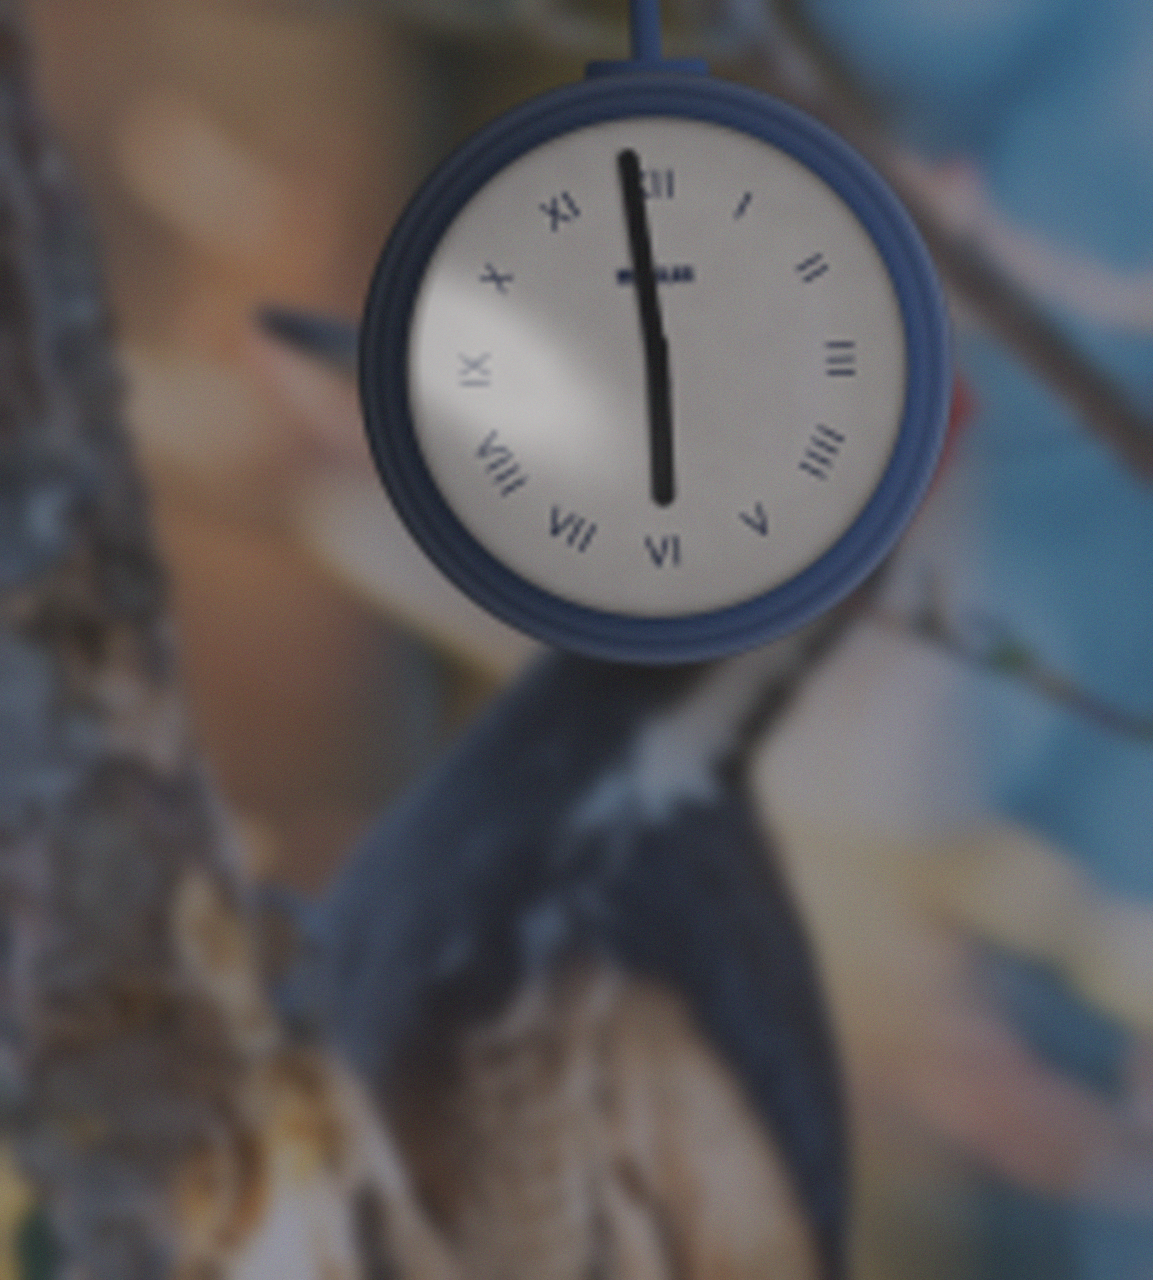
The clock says {"hour": 5, "minute": 59}
